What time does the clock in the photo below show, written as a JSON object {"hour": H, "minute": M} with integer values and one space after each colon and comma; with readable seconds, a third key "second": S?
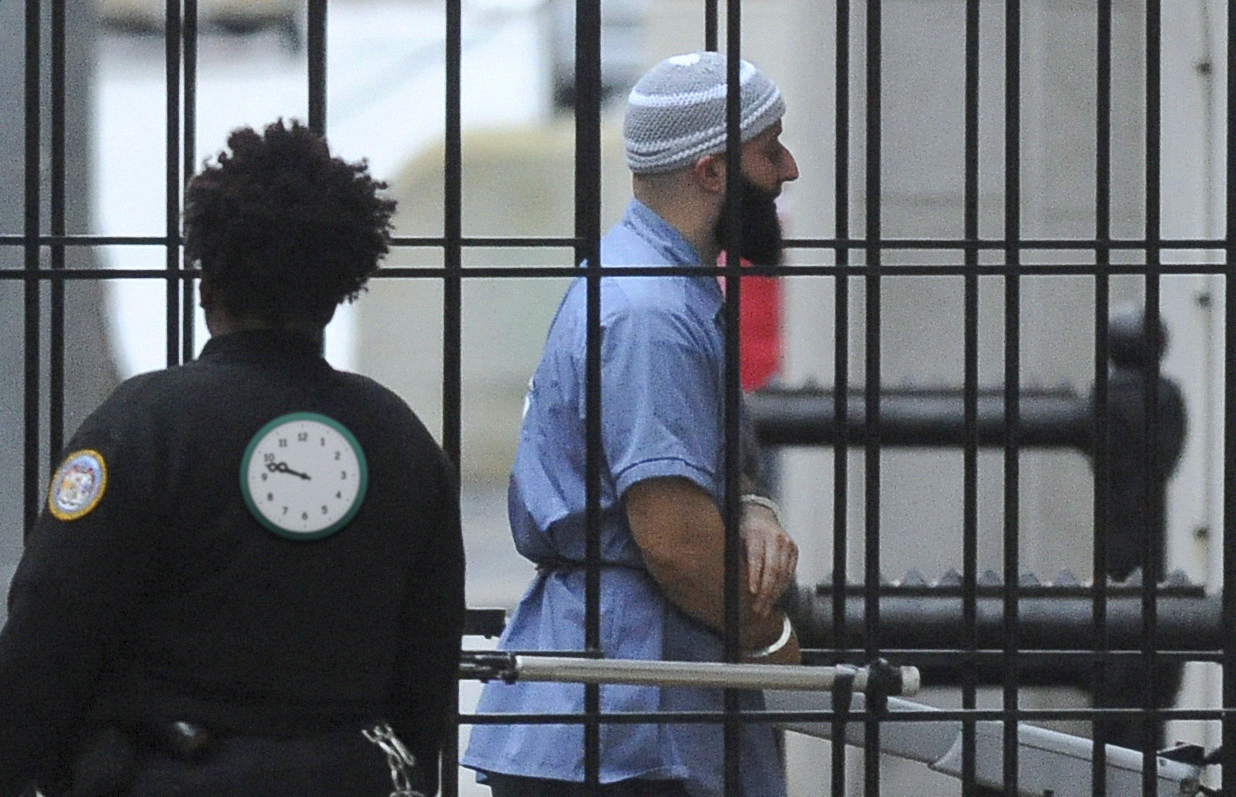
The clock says {"hour": 9, "minute": 48}
